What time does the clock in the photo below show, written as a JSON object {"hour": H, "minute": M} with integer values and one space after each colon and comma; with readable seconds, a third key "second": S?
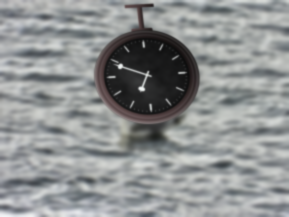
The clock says {"hour": 6, "minute": 49}
